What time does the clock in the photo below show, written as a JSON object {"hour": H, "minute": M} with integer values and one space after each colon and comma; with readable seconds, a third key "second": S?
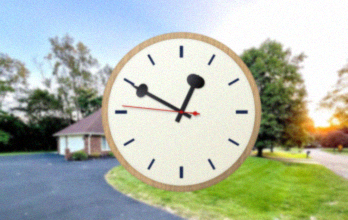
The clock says {"hour": 12, "minute": 49, "second": 46}
